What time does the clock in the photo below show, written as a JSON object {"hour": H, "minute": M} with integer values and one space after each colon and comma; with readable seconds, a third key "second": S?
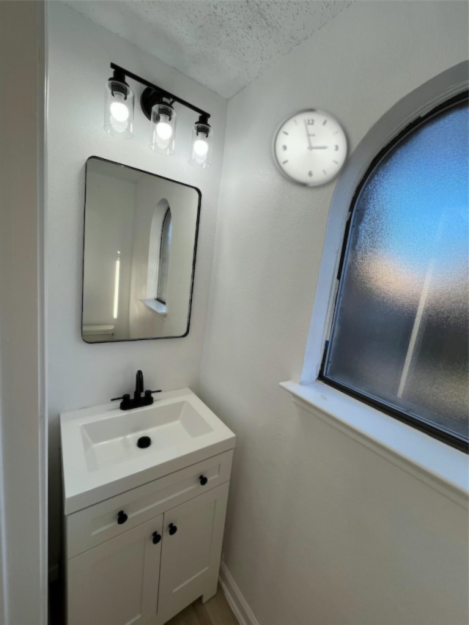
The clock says {"hour": 2, "minute": 58}
